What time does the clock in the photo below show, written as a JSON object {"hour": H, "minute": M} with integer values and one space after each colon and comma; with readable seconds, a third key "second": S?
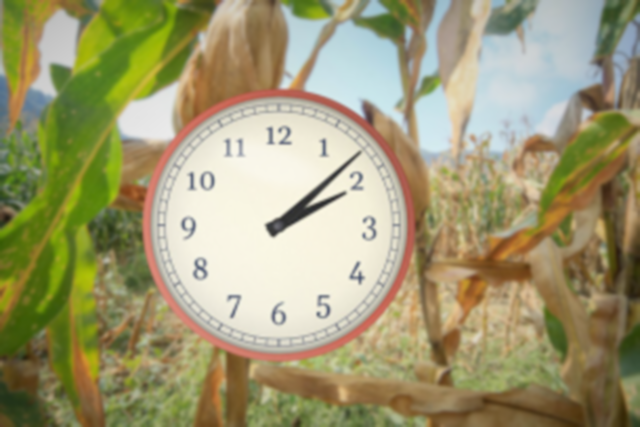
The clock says {"hour": 2, "minute": 8}
